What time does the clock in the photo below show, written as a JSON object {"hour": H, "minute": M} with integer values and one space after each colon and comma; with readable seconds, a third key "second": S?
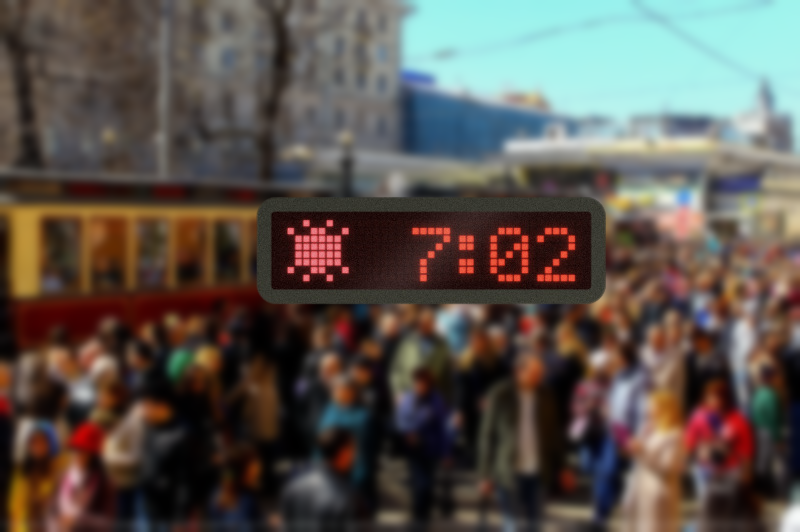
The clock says {"hour": 7, "minute": 2}
